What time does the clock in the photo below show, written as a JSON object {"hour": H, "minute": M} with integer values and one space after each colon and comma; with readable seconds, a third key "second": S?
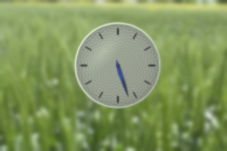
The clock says {"hour": 5, "minute": 27}
